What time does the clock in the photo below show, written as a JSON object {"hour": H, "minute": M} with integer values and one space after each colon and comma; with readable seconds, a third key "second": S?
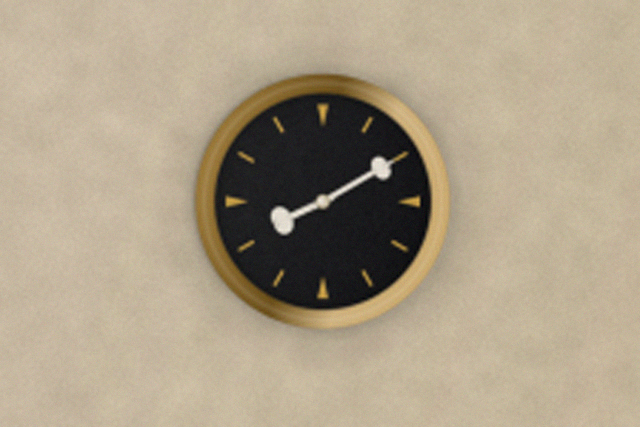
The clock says {"hour": 8, "minute": 10}
